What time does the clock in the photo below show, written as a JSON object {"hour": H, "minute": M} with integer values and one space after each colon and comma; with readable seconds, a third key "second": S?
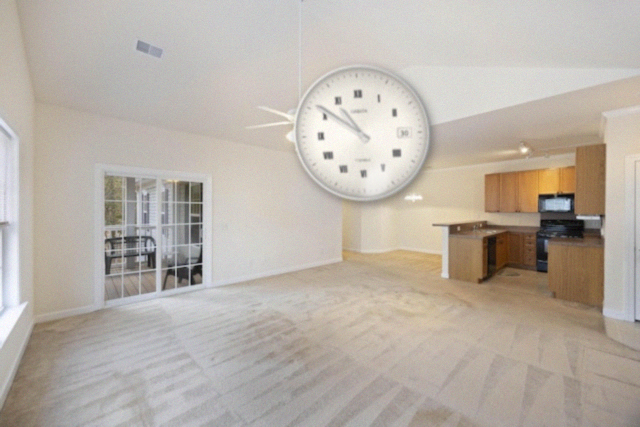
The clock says {"hour": 10, "minute": 51}
